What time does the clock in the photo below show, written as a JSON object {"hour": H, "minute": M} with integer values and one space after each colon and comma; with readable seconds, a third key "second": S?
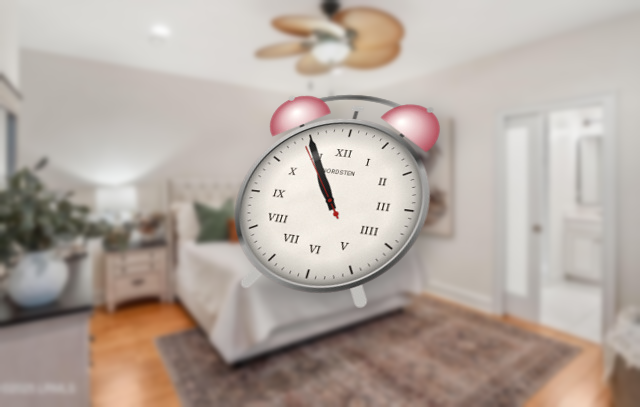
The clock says {"hour": 10, "minute": 54, "second": 54}
